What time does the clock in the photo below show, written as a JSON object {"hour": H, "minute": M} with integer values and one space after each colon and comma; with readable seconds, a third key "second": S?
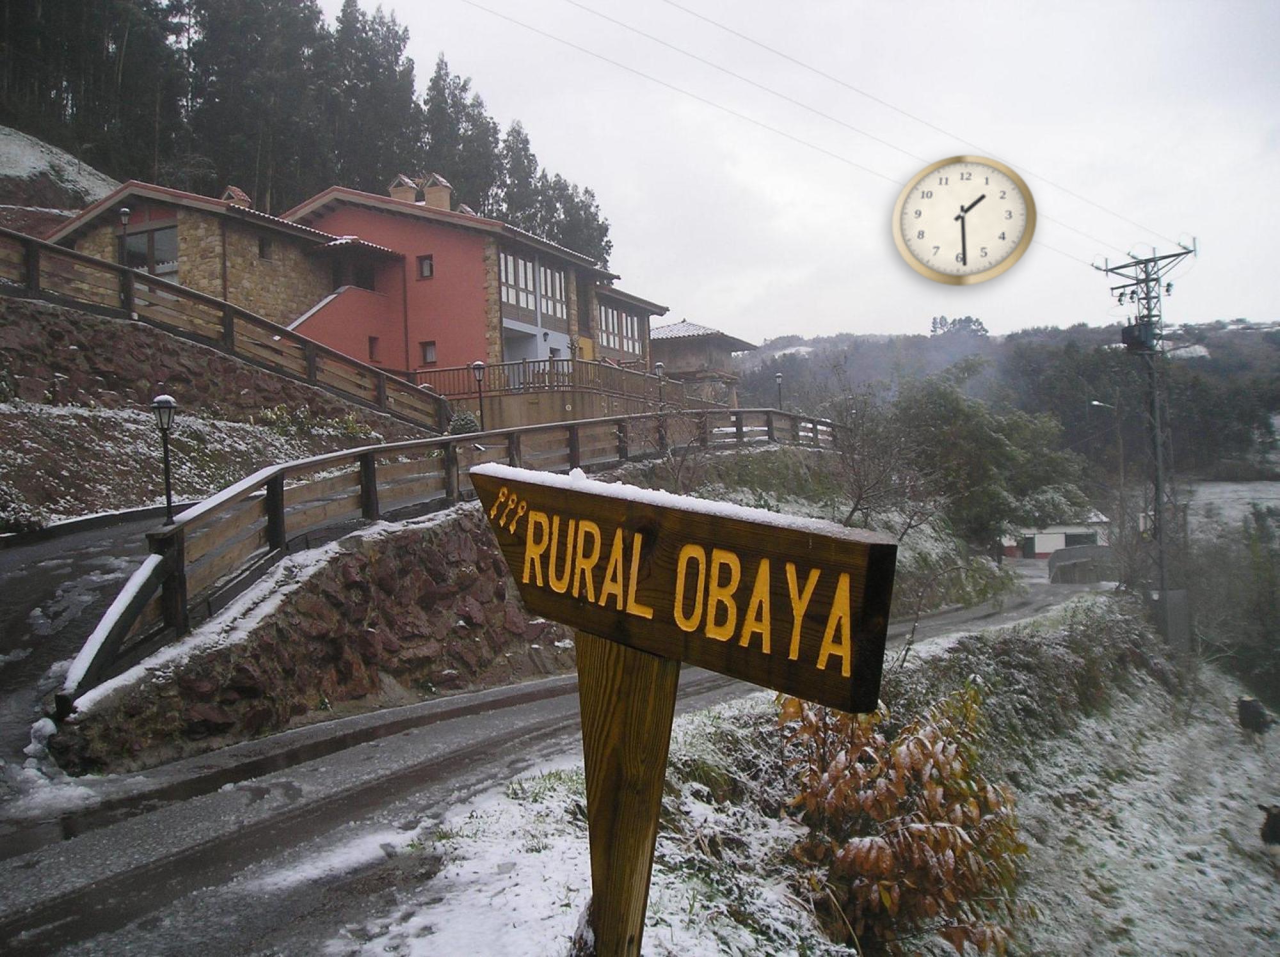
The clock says {"hour": 1, "minute": 29}
